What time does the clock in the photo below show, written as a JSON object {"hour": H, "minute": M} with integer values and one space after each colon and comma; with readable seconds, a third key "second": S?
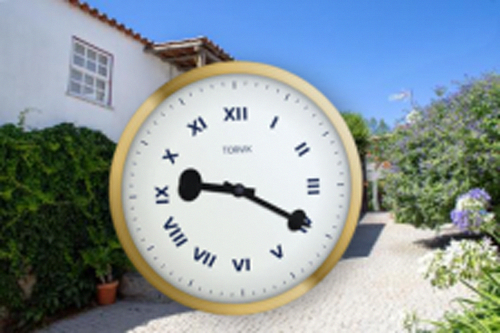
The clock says {"hour": 9, "minute": 20}
